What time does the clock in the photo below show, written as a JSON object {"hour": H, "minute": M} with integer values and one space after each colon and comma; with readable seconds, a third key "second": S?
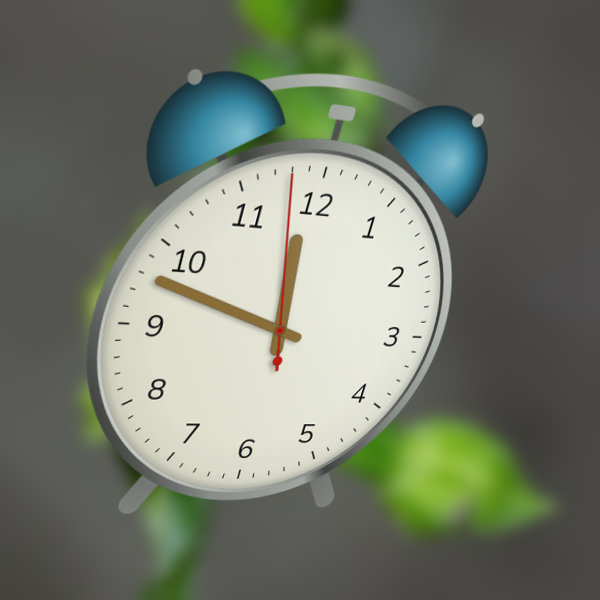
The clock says {"hour": 11, "minute": 47, "second": 58}
